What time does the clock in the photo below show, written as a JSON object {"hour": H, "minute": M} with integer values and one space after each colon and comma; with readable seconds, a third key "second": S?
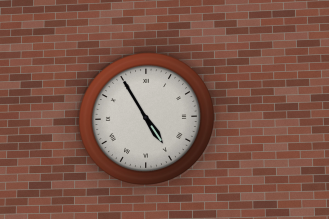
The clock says {"hour": 4, "minute": 55}
